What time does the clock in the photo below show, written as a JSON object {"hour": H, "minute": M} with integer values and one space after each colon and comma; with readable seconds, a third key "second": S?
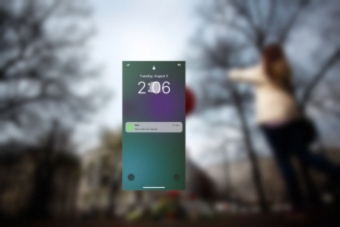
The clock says {"hour": 2, "minute": 6}
